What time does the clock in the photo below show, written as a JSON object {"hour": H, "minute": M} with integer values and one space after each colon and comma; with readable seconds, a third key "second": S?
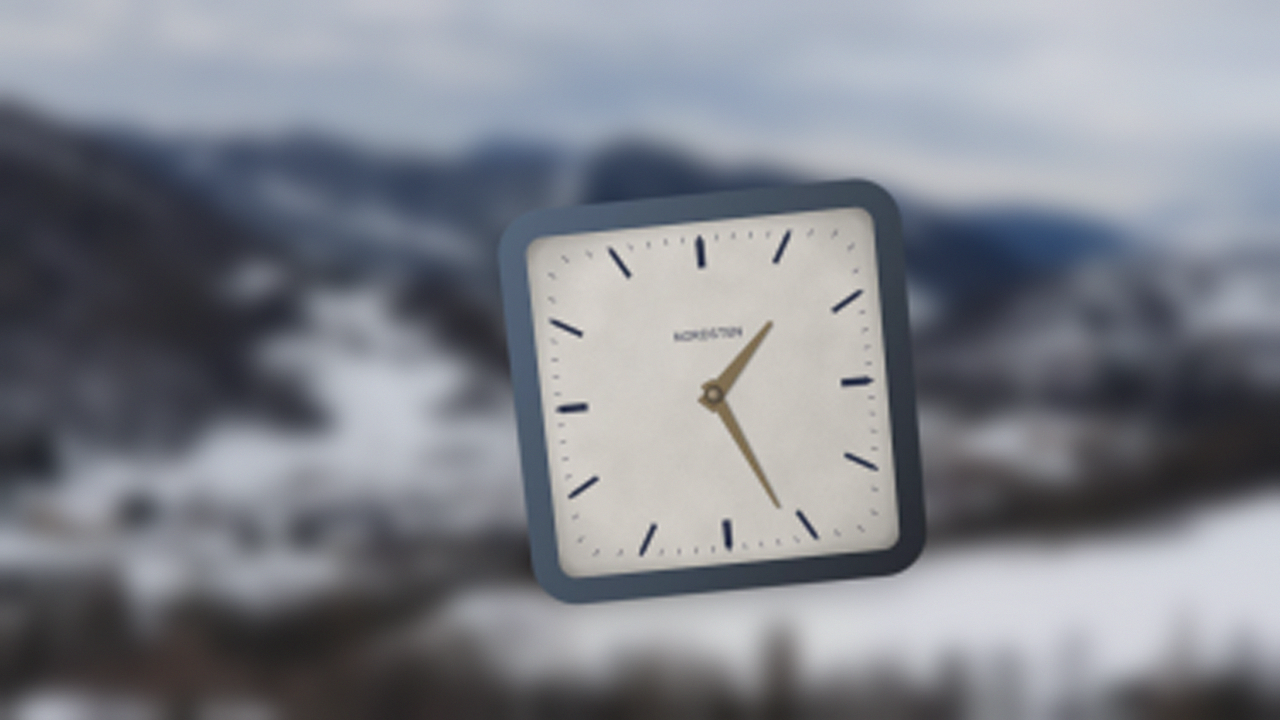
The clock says {"hour": 1, "minute": 26}
